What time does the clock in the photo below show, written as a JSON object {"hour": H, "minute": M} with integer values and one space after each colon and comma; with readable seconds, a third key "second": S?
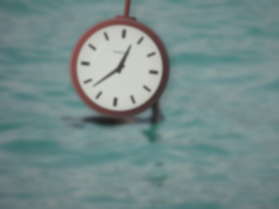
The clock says {"hour": 12, "minute": 38}
